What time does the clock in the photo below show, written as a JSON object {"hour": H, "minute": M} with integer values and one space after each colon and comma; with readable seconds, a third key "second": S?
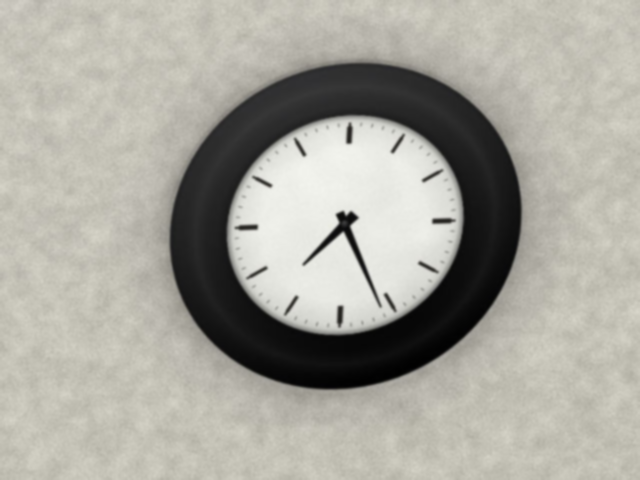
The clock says {"hour": 7, "minute": 26}
